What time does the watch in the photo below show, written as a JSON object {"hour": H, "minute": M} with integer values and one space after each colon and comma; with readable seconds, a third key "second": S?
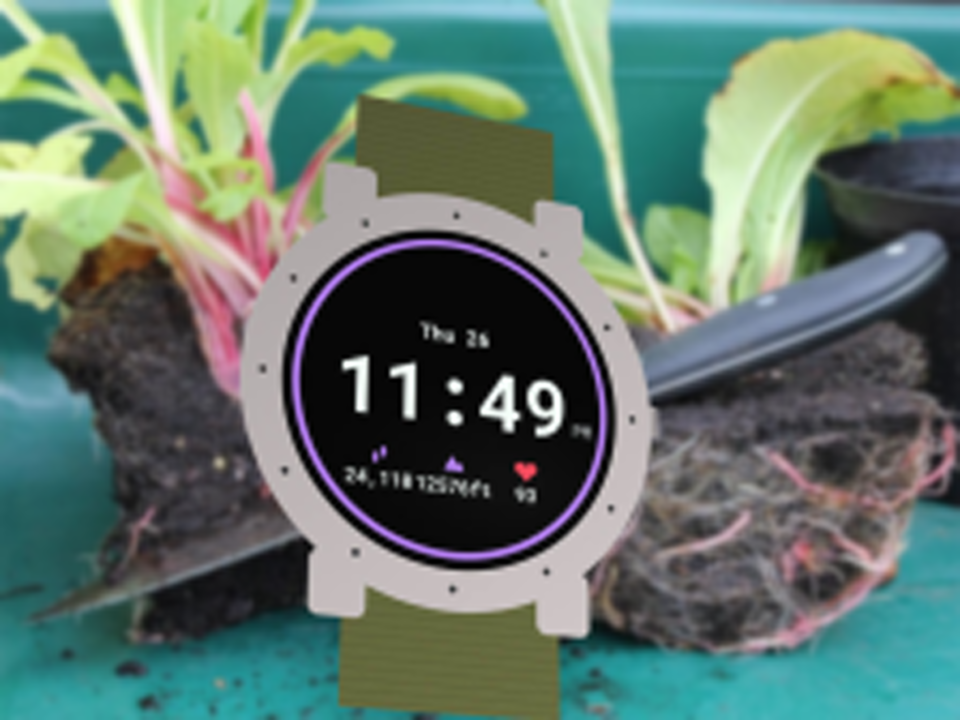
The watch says {"hour": 11, "minute": 49}
